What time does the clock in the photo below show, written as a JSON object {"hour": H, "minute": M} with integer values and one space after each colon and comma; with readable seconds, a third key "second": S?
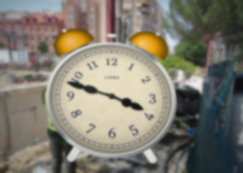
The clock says {"hour": 3, "minute": 48}
